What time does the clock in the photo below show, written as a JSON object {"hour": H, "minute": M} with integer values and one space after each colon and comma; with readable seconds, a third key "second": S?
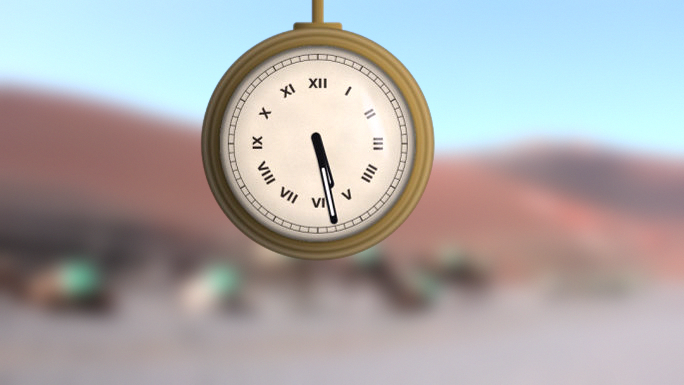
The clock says {"hour": 5, "minute": 28}
